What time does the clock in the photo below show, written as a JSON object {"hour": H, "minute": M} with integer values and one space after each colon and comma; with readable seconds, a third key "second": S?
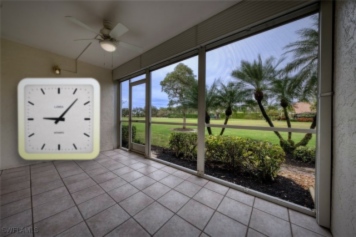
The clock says {"hour": 9, "minute": 7}
